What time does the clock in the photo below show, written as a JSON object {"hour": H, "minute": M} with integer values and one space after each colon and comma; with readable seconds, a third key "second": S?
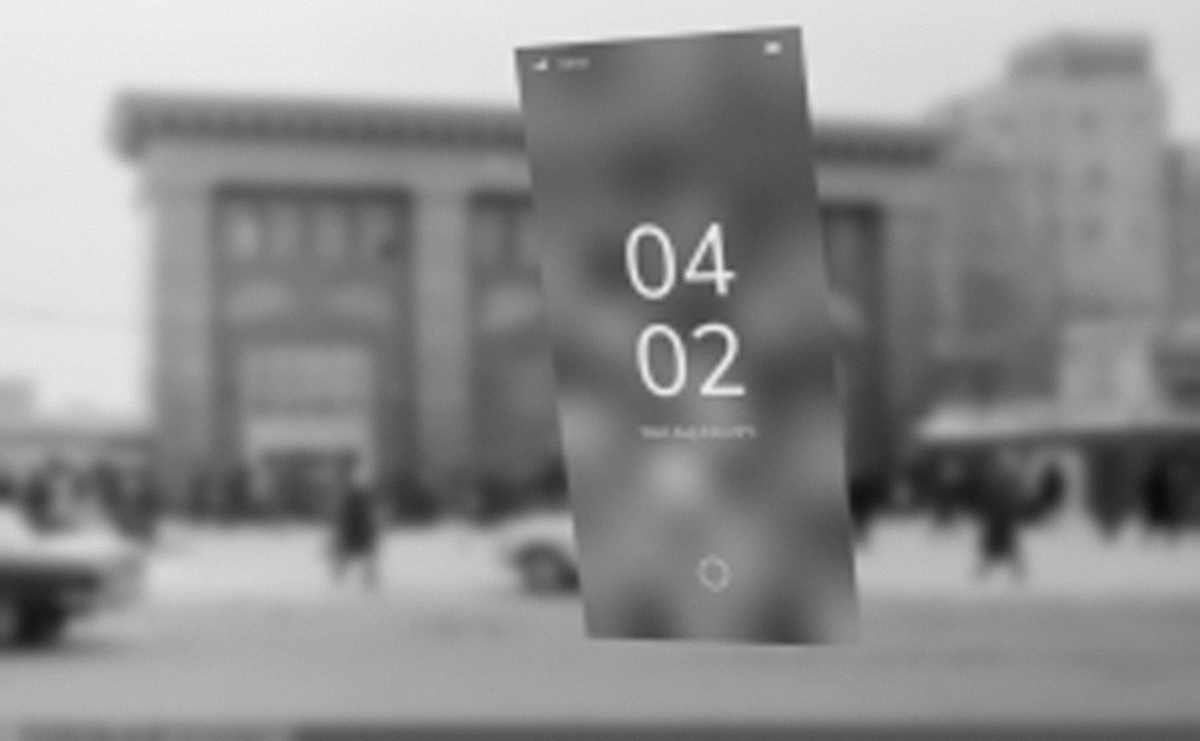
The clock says {"hour": 4, "minute": 2}
